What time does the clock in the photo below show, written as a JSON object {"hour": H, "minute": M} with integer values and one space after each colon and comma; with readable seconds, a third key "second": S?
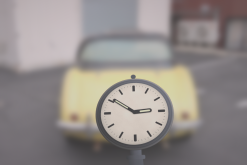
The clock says {"hour": 2, "minute": 51}
